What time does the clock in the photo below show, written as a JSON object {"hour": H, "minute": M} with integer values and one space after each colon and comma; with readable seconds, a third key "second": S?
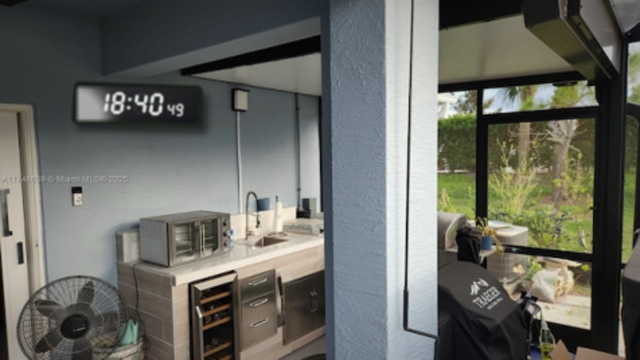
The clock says {"hour": 18, "minute": 40, "second": 49}
